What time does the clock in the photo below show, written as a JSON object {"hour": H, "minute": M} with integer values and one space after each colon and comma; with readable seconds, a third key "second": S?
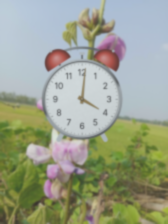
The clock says {"hour": 4, "minute": 1}
